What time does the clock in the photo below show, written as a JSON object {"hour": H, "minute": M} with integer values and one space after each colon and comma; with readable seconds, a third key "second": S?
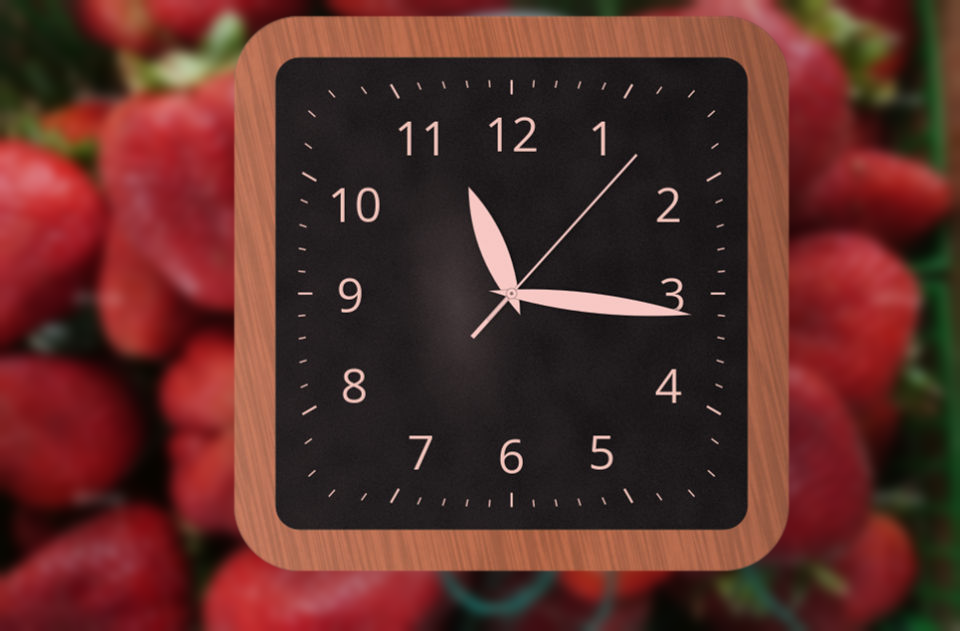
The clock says {"hour": 11, "minute": 16, "second": 7}
